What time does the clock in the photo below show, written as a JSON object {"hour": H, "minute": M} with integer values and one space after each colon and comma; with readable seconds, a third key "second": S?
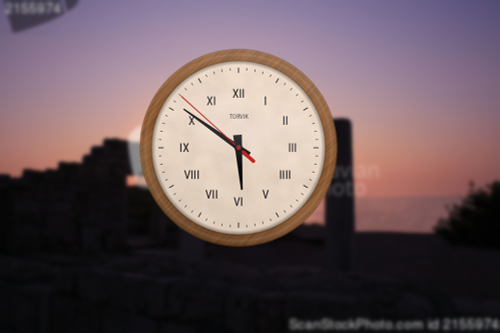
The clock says {"hour": 5, "minute": 50, "second": 52}
